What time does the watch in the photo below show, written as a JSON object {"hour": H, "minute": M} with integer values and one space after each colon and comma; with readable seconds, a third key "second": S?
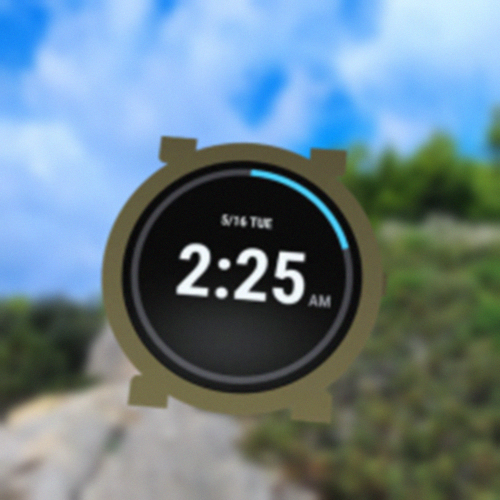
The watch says {"hour": 2, "minute": 25}
